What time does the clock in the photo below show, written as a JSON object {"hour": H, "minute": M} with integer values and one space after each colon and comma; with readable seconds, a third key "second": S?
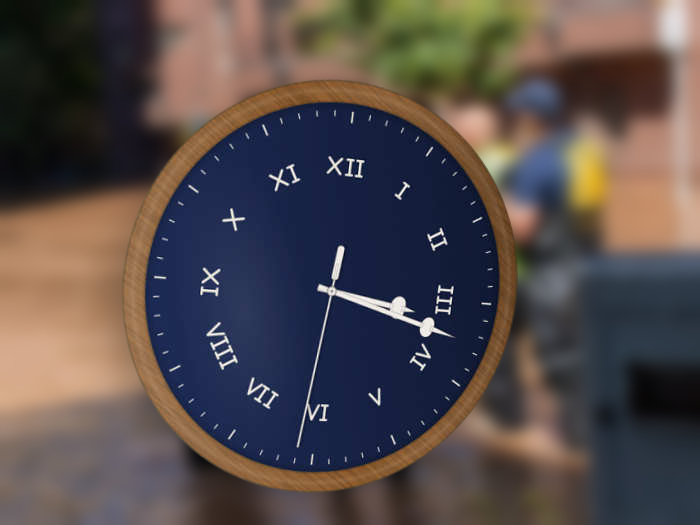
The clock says {"hour": 3, "minute": 17, "second": 31}
